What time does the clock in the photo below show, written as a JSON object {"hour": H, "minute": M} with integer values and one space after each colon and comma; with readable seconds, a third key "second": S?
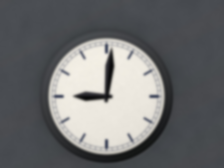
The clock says {"hour": 9, "minute": 1}
